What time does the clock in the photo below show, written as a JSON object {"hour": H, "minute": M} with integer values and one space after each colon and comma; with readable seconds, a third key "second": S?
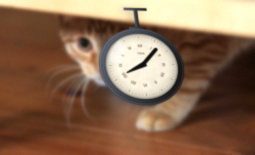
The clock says {"hour": 8, "minute": 7}
